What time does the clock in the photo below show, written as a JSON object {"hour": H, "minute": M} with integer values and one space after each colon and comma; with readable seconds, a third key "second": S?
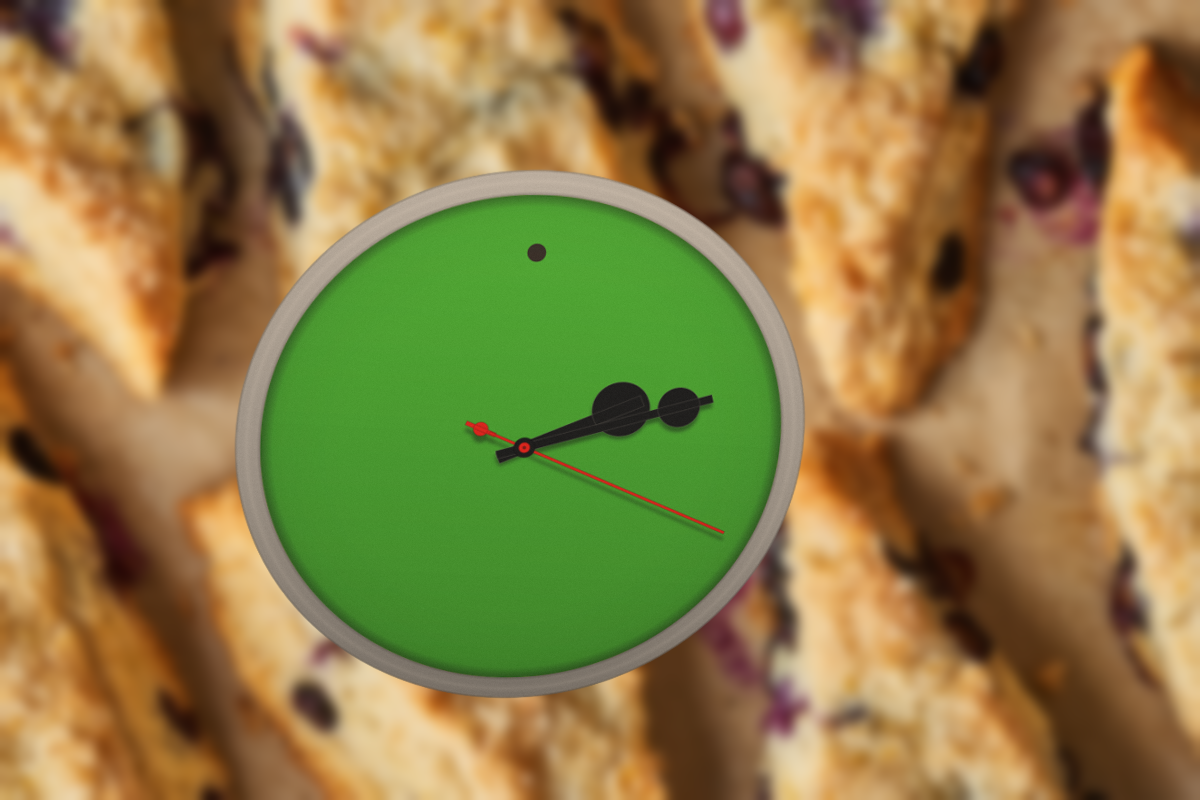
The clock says {"hour": 2, "minute": 12, "second": 19}
